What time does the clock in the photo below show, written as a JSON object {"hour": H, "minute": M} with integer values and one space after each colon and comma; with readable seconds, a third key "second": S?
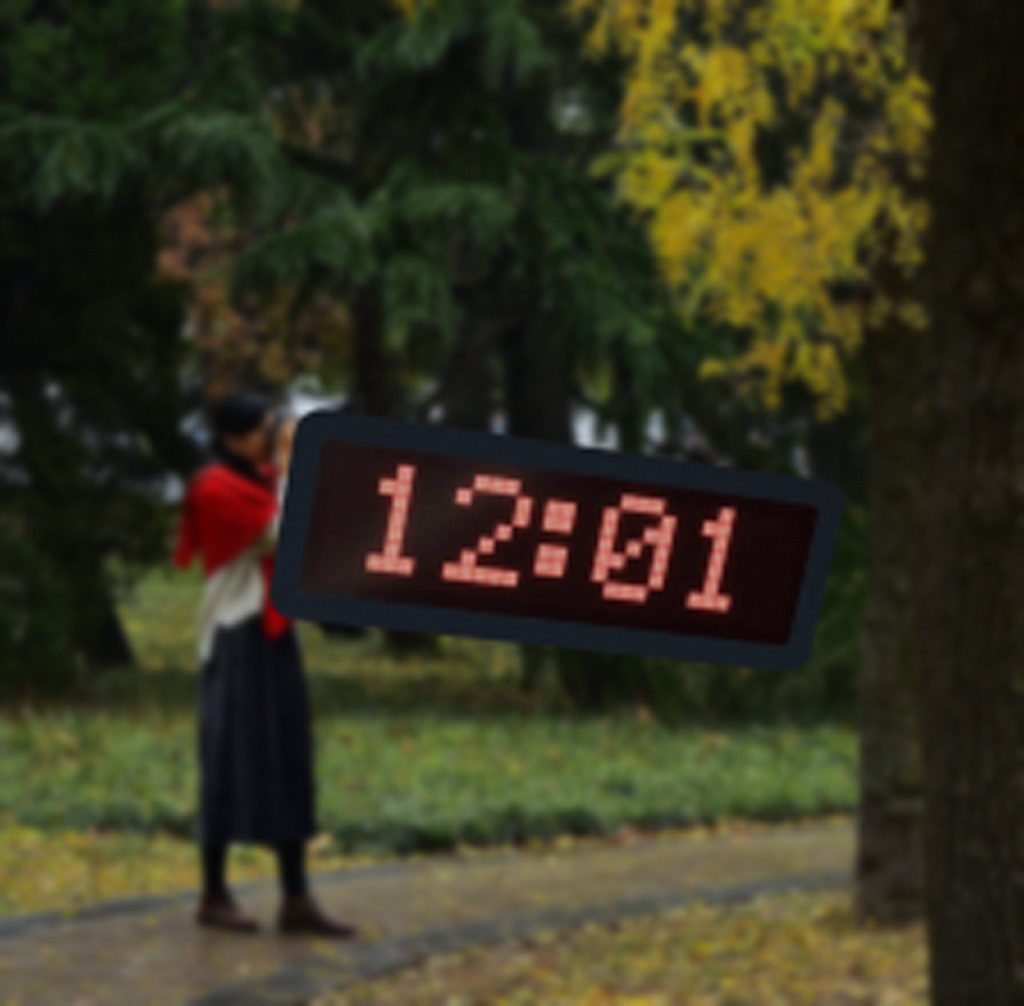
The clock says {"hour": 12, "minute": 1}
